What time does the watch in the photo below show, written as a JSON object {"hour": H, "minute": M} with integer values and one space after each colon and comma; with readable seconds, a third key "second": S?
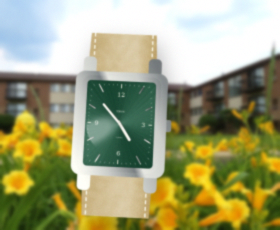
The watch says {"hour": 4, "minute": 53}
